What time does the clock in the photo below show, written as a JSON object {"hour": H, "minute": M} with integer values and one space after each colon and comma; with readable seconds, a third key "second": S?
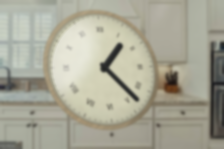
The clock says {"hour": 1, "minute": 23}
